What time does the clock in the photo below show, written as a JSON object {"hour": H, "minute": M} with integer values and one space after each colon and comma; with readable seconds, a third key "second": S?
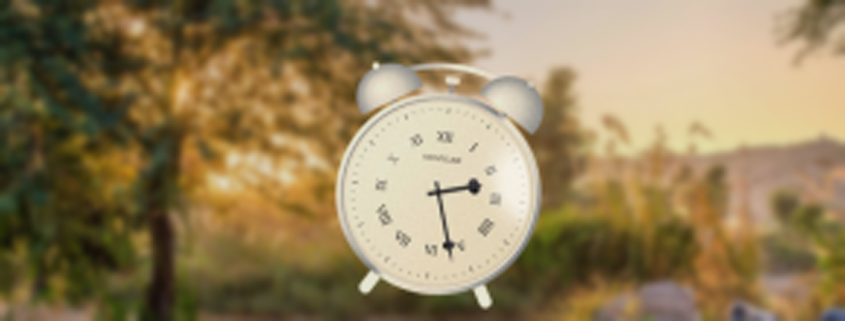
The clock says {"hour": 2, "minute": 27}
